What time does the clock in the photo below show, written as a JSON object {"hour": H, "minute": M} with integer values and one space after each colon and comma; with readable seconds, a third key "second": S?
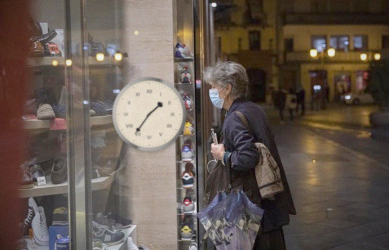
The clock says {"hour": 1, "minute": 36}
